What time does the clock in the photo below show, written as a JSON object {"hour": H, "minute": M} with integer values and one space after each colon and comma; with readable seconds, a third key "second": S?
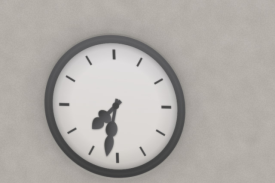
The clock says {"hour": 7, "minute": 32}
